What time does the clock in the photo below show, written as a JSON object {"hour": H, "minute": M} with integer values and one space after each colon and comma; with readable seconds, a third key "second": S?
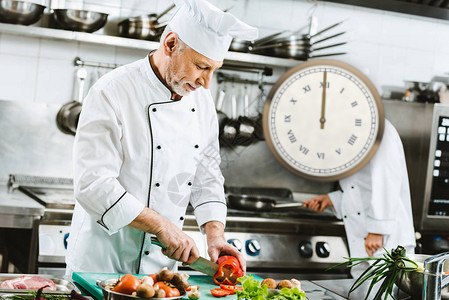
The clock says {"hour": 12, "minute": 0}
